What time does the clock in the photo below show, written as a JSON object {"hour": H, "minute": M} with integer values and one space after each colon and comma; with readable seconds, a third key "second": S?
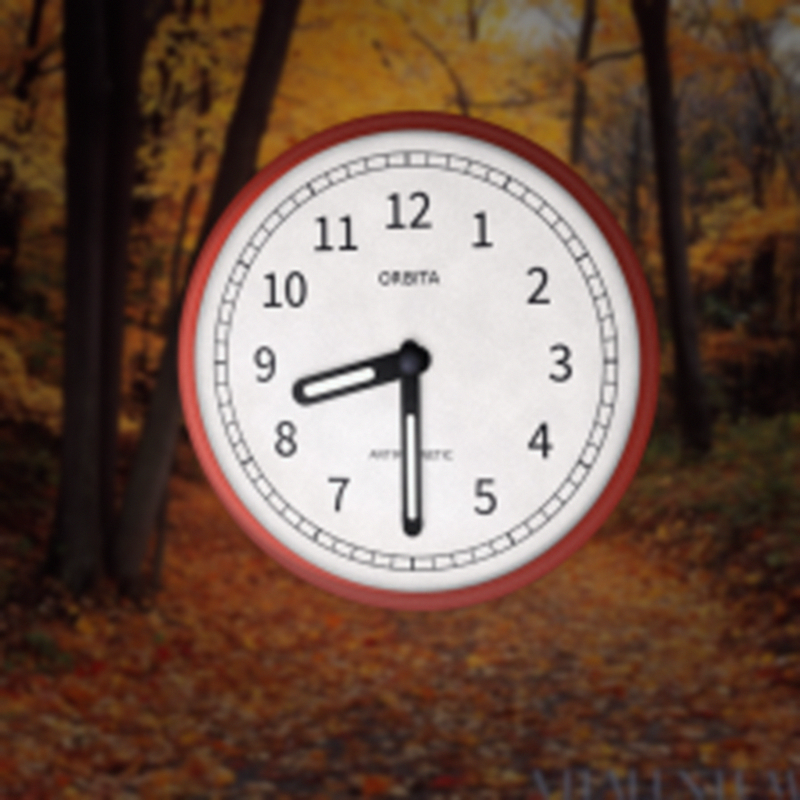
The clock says {"hour": 8, "minute": 30}
